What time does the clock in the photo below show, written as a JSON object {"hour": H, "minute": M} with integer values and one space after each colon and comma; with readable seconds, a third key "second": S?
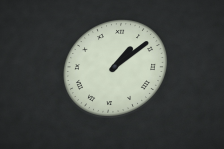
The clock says {"hour": 1, "minute": 8}
